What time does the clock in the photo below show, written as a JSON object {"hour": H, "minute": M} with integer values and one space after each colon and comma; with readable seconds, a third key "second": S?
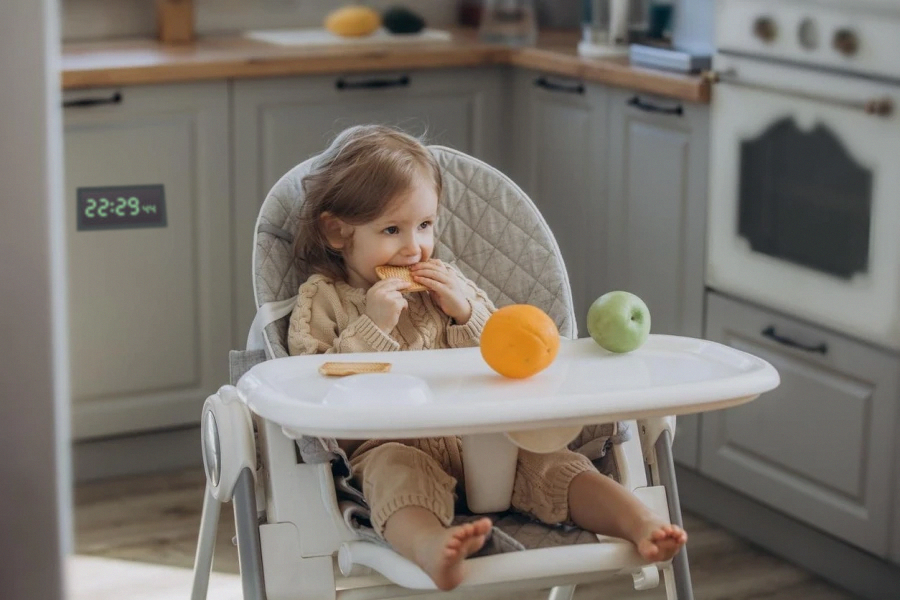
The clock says {"hour": 22, "minute": 29}
